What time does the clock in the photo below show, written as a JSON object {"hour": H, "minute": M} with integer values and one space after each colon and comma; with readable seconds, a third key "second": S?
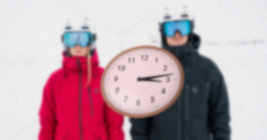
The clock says {"hour": 3, "minute": 13}
